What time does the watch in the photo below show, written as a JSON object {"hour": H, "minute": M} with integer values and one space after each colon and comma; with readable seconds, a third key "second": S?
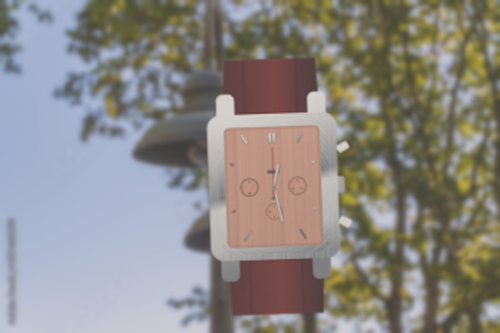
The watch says {"hour": 12, "minute": 28}
